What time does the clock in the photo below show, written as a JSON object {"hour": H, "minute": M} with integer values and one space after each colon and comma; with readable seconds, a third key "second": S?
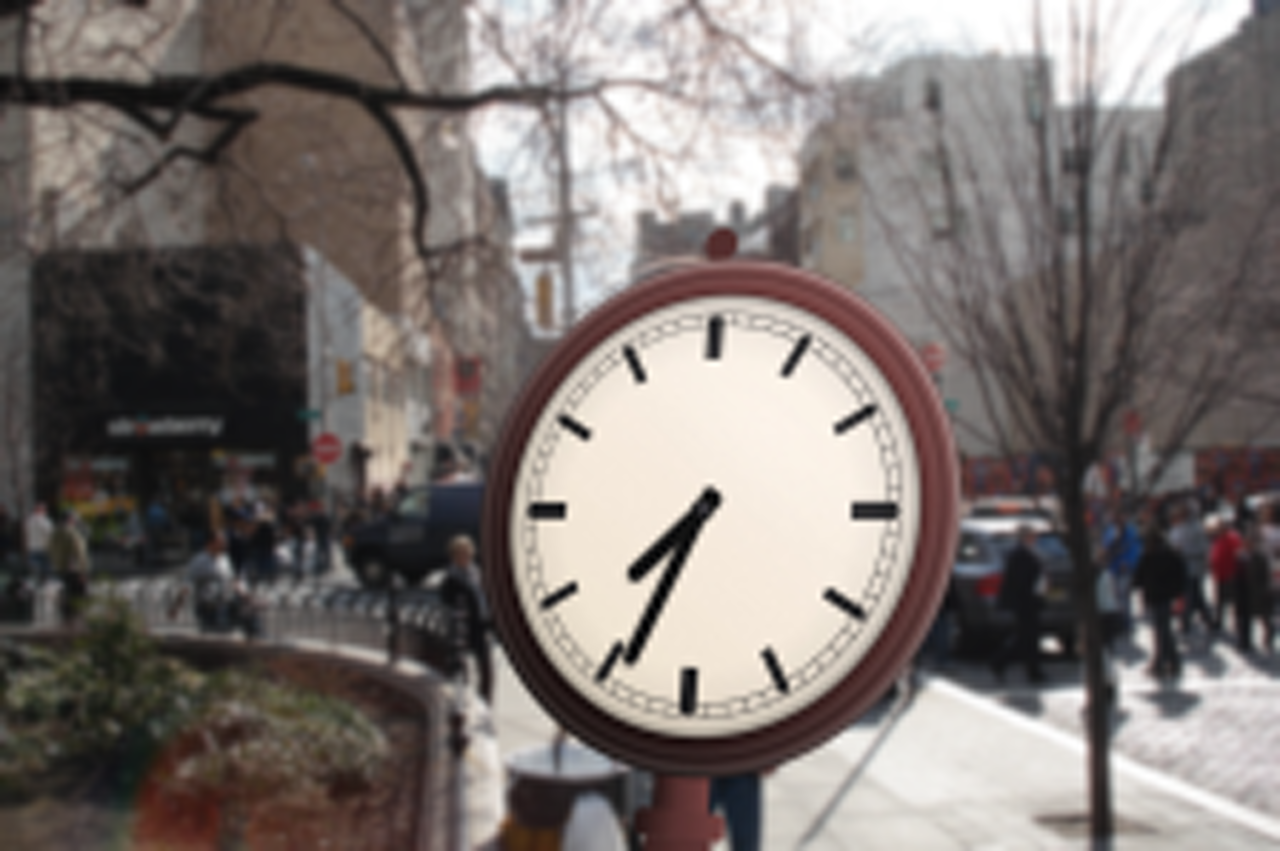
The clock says {"hour": 7, "minute": 34}
